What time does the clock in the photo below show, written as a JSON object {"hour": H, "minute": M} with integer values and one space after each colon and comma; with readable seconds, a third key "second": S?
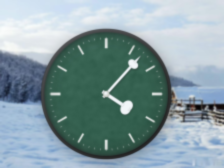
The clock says {"hour": 4, "minute": 7}
